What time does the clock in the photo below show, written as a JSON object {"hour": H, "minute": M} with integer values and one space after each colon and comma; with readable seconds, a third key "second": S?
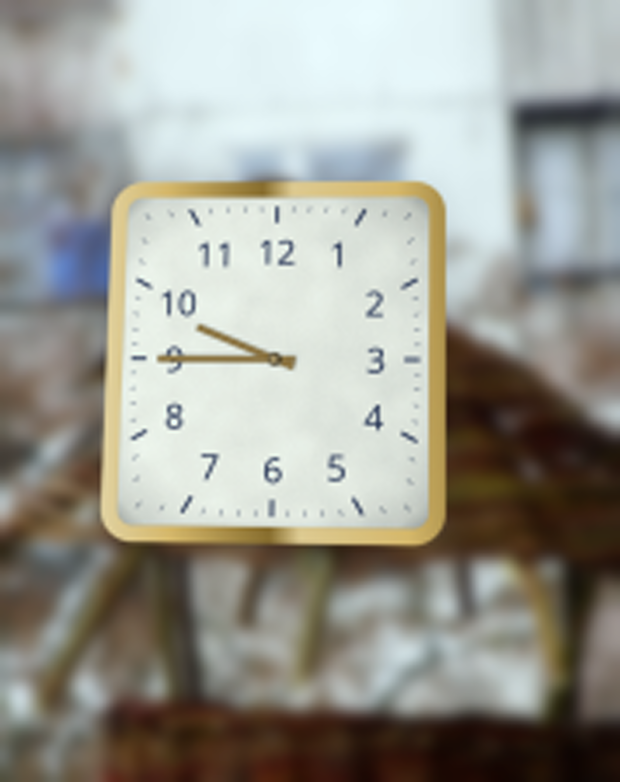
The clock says {"hour": 9, "minute": 45}
